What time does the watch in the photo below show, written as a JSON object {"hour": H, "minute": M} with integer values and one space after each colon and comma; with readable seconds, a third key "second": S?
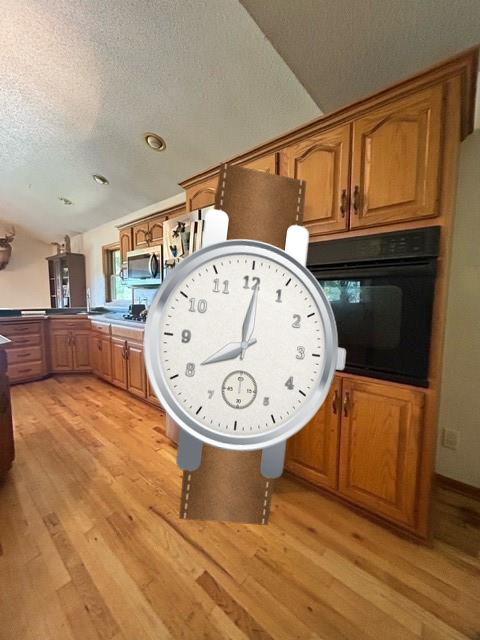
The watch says {"hour": 8, "minute": 1}
